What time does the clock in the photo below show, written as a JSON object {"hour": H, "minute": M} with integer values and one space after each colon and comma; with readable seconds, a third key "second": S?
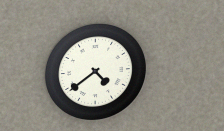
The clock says {"hour": 4, "minute": 39}
